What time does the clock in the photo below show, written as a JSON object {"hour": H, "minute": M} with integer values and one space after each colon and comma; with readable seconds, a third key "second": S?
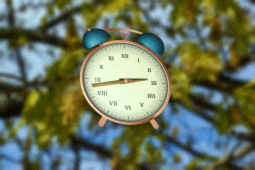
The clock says {"hour": 2, "minute": 43}
